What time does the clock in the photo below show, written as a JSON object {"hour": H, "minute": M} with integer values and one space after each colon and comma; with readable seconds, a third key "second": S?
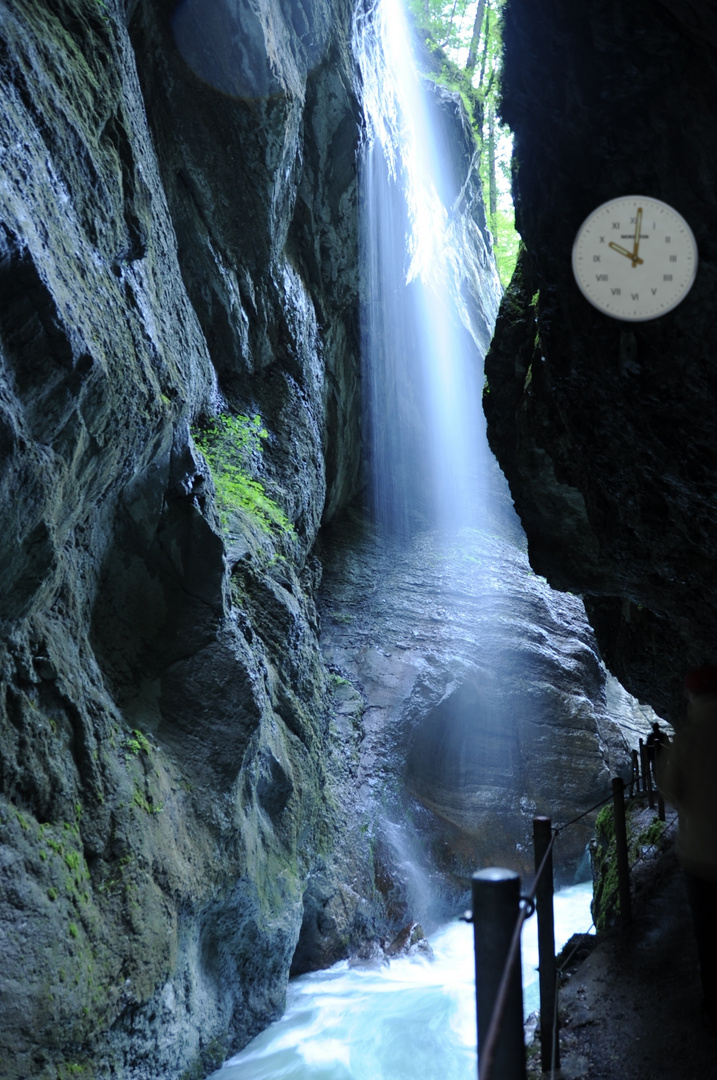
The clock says {"hour": 10, "minute": 1}
